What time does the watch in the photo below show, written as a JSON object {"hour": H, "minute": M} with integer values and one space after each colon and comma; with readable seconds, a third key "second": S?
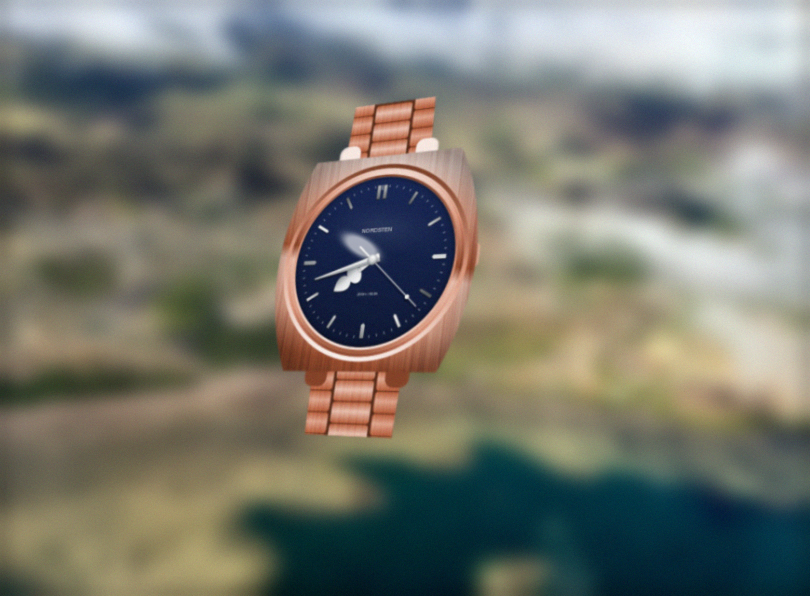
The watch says {"hour": 7, "minute": 42, "second": 22}
